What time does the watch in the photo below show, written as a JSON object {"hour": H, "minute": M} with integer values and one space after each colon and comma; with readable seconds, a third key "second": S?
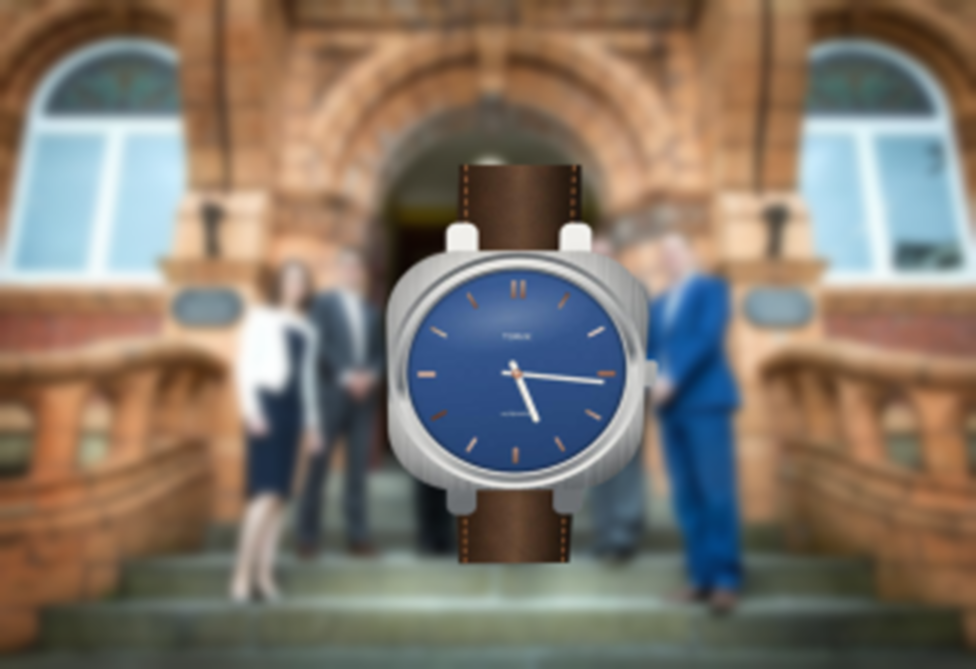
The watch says {"hour": 5, "minute": 16}
